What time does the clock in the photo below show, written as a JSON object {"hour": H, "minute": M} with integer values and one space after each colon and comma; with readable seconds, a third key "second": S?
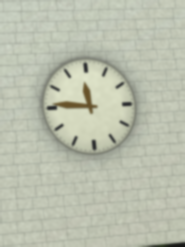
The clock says {"hour": 11, "minute": 46}
